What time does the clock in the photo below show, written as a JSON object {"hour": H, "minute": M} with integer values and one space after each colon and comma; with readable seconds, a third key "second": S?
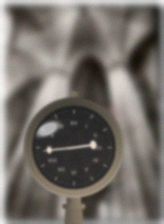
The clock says {"hour": 2, "minute": 44}
